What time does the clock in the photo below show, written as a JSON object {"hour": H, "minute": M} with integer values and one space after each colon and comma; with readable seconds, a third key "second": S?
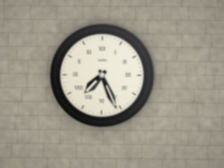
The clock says {"hour": 7, "minute": 26}
